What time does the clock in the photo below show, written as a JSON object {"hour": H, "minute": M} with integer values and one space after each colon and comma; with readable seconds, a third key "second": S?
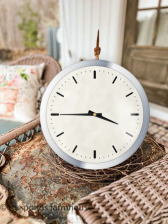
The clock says {"hour": 3, "minute": 45}
